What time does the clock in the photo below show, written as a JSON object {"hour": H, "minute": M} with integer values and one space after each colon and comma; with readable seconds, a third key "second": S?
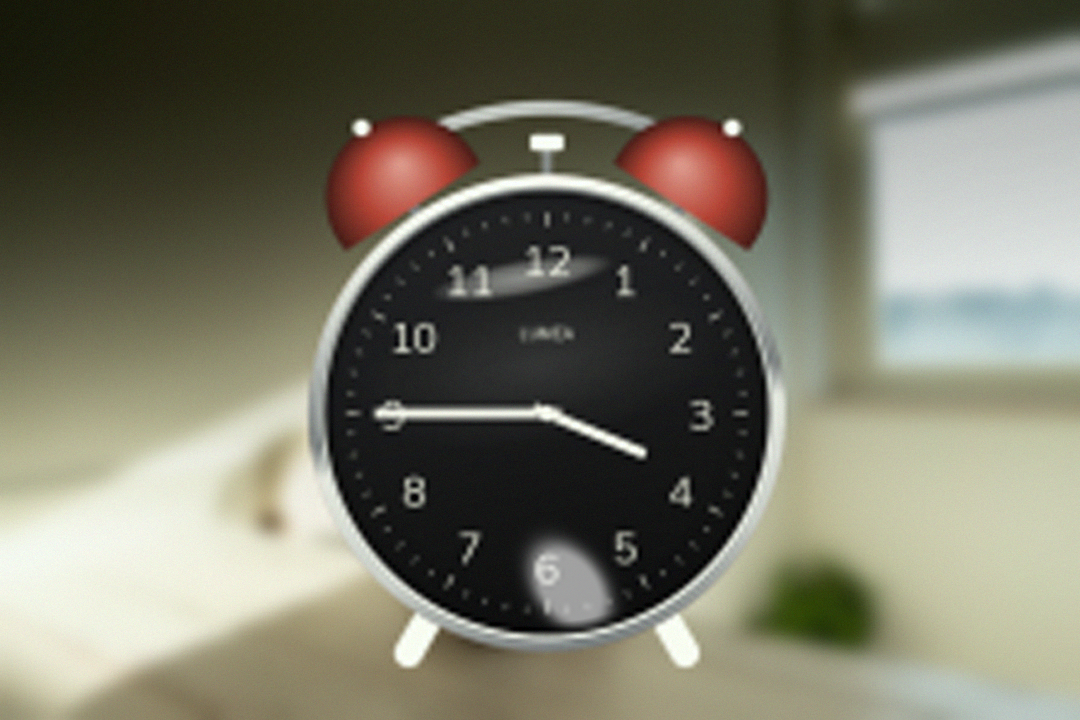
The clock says {"hour": 3, "minute": 45}
